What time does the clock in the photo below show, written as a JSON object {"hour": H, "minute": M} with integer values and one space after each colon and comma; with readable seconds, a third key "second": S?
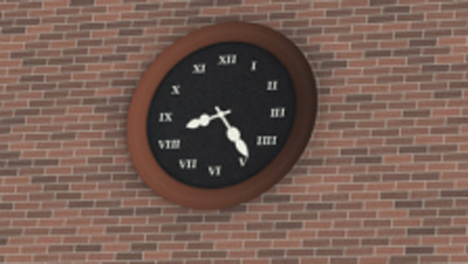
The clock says {"hour": 8, "minute": 24}
